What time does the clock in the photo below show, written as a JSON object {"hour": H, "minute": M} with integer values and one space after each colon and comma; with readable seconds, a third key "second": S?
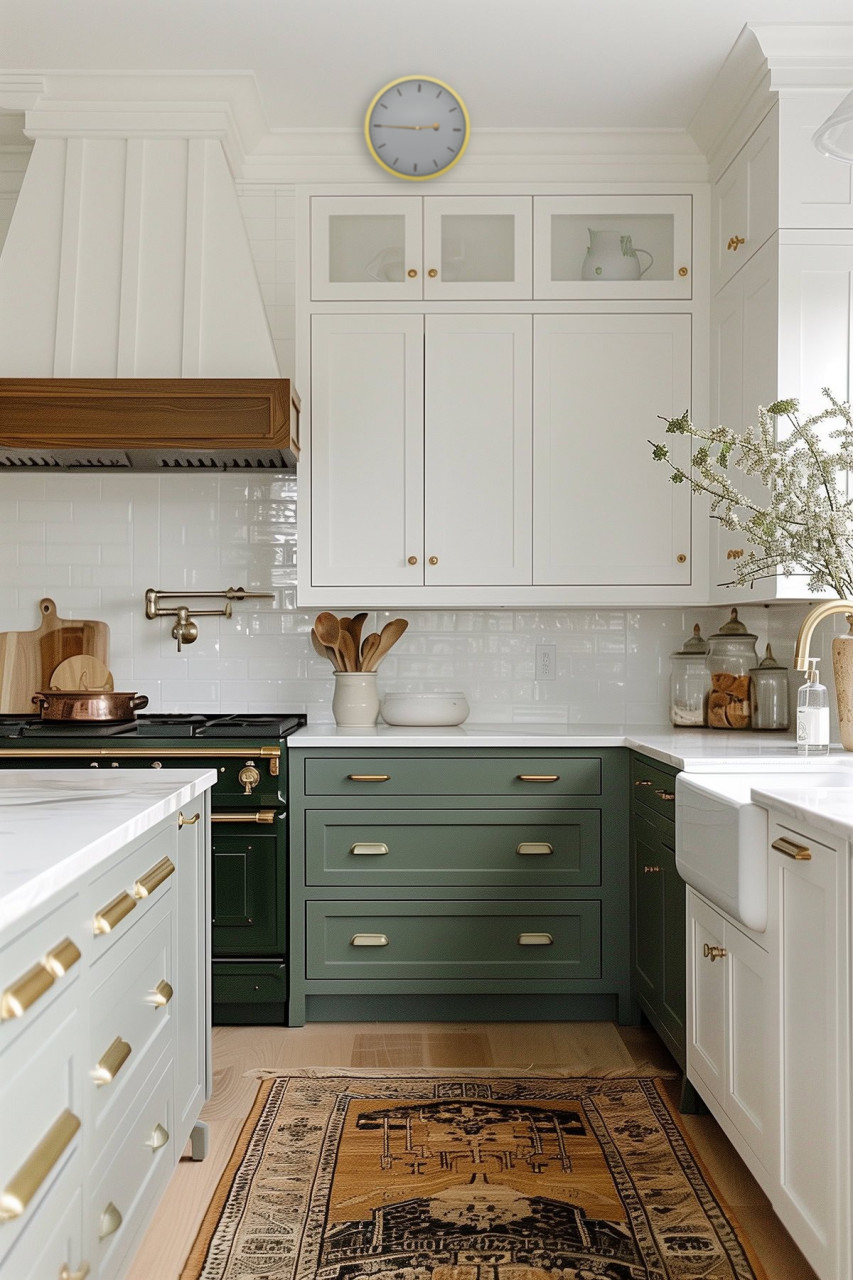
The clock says {"hour": 2, "minute": 45}
